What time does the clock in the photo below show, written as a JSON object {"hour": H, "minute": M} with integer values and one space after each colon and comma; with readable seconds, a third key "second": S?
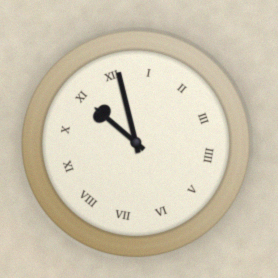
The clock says {"hour": 11, "minute": 1}
